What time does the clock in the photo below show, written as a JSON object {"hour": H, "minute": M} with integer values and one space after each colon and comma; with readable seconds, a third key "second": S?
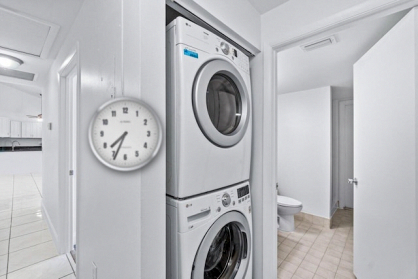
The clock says {"hour": 7, "minute": 34}
